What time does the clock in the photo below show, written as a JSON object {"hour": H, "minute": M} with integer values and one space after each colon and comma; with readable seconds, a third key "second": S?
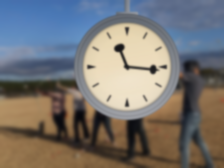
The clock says {"hour": 11, "minute": 16}
